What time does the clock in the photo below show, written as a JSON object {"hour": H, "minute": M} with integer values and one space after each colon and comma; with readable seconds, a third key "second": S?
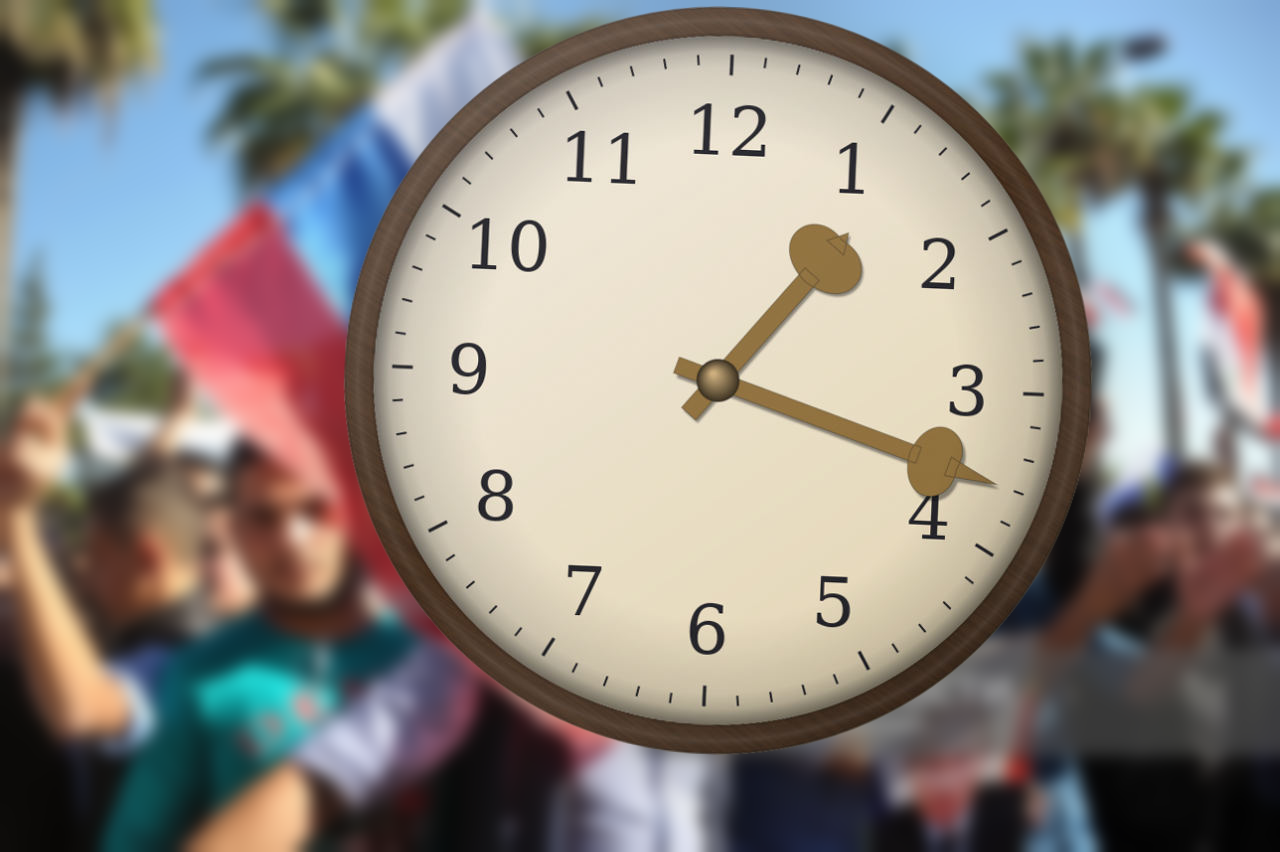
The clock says {"hour": 1, "minute": 18}
